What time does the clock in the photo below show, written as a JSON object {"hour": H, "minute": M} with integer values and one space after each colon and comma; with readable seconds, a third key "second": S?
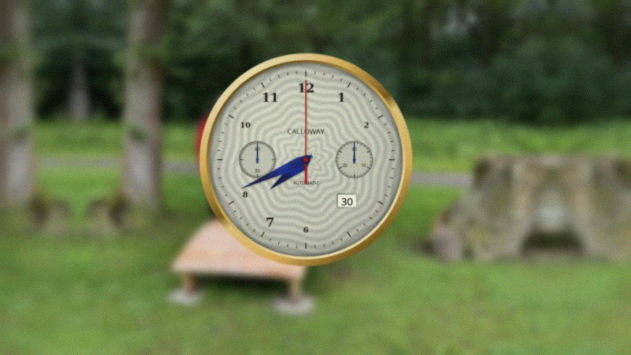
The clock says {"hour": 7, "minute": 41}
